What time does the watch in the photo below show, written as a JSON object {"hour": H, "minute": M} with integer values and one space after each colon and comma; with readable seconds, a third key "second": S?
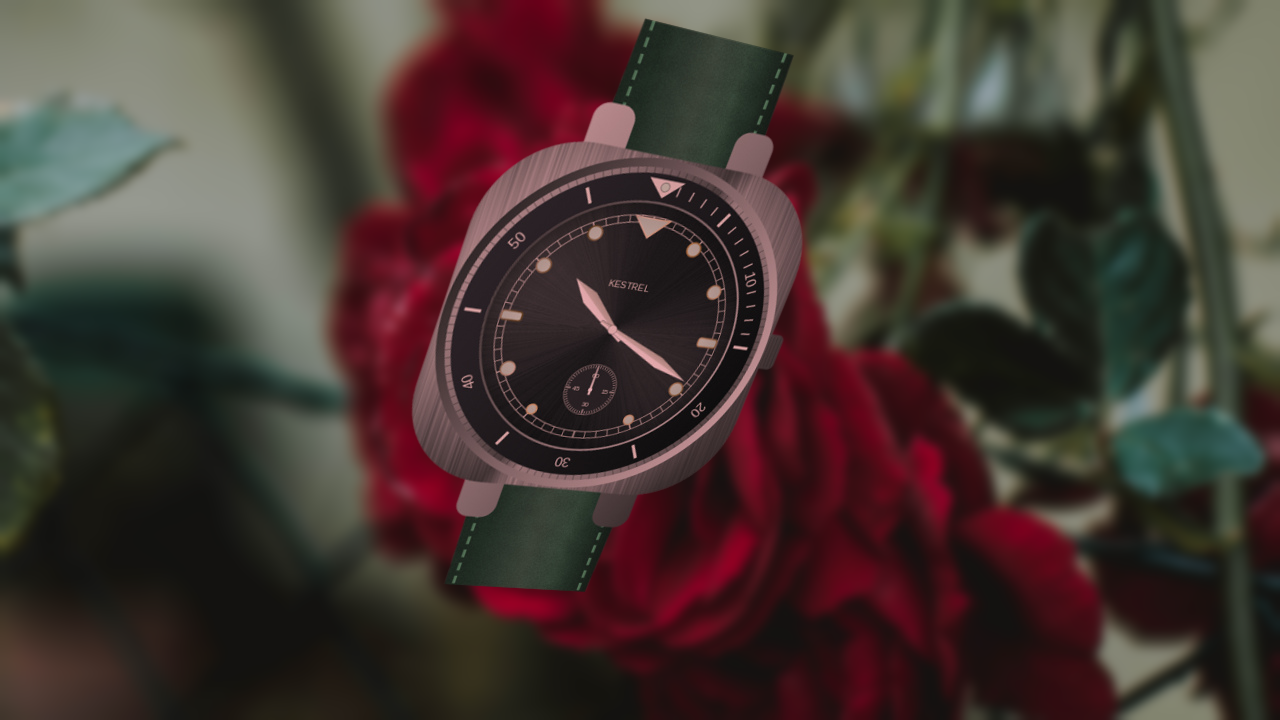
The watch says {"hour": 10, "minute": 19}
